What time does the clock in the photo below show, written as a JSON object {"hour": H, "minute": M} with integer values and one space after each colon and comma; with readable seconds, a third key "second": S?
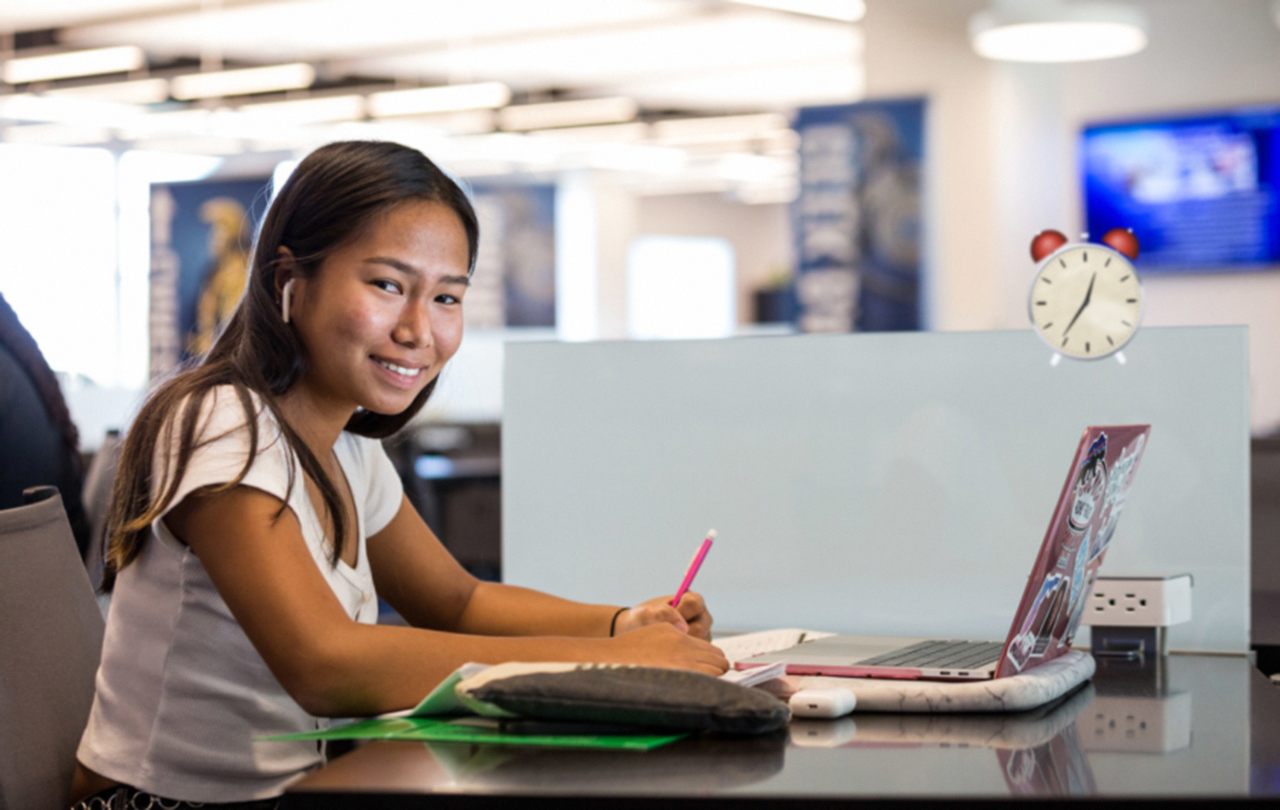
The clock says {"hour": 12, "minute": 36}
